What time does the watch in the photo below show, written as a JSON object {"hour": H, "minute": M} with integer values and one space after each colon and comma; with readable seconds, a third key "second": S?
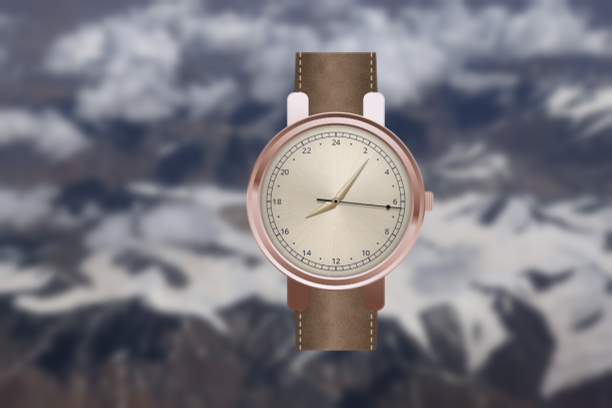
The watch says {"hour": 16, "minute": 6, "second": 16}
